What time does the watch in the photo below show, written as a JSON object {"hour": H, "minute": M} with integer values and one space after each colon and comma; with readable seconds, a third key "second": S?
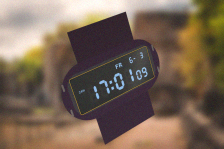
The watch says {"hour": 17, "minute": 1, "second": 9}
